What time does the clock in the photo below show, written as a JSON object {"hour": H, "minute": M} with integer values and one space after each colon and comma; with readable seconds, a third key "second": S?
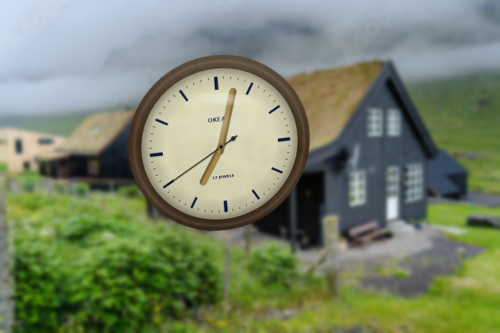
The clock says {"hour": 7, "minute": 2, "second": 40}
